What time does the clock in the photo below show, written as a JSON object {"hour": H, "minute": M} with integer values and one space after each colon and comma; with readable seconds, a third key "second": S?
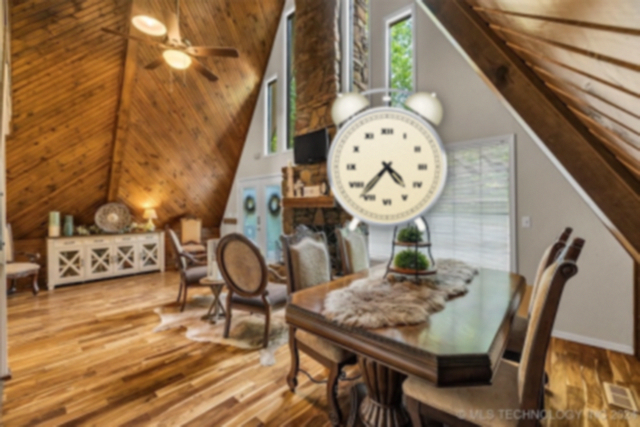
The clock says {"hour": 4, "minute": 37}
